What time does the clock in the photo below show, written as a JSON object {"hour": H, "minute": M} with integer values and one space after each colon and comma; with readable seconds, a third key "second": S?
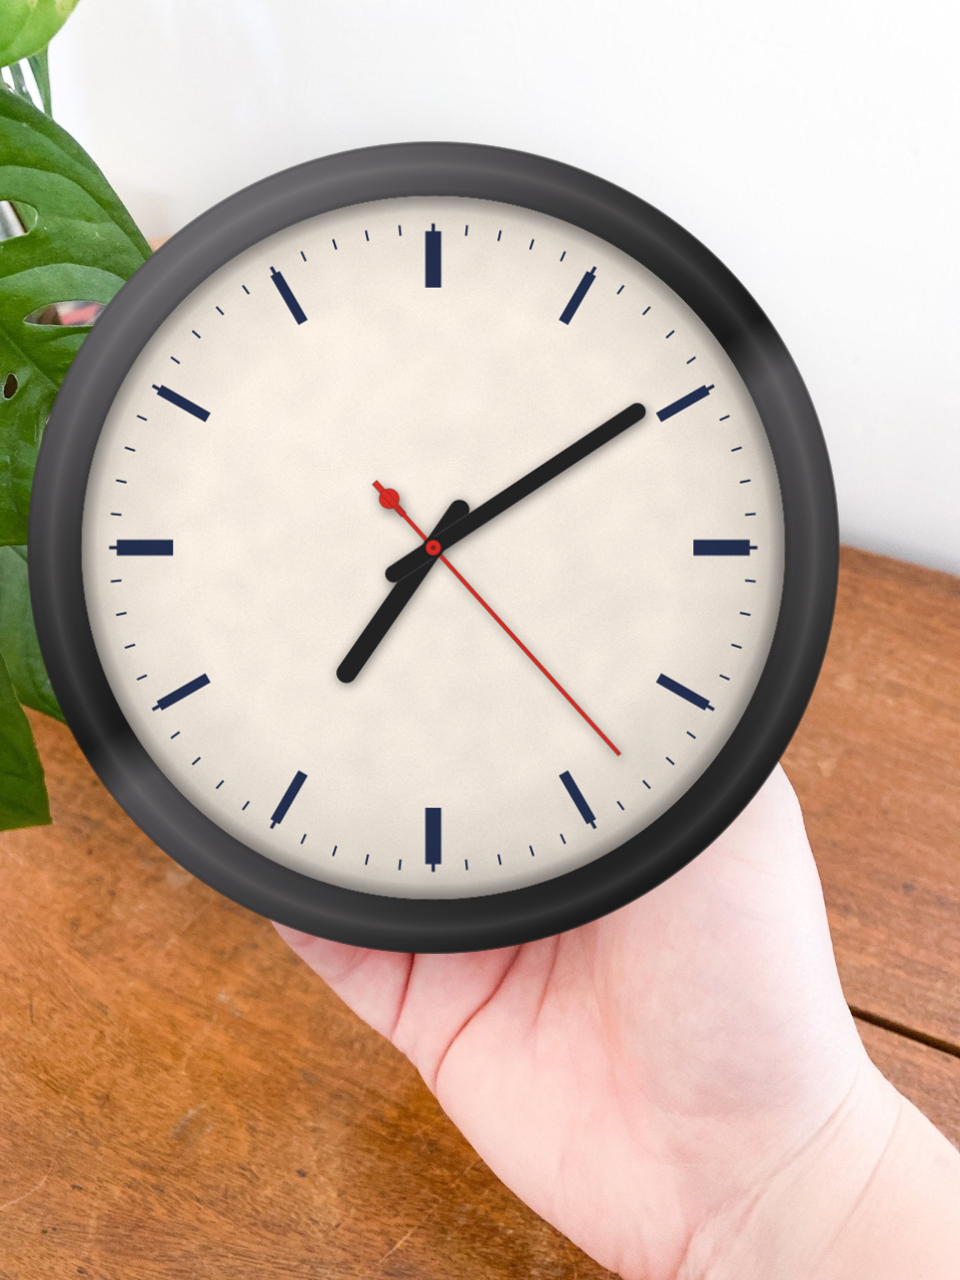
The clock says {"hour": 7, "minute": 9, "second": 23}
